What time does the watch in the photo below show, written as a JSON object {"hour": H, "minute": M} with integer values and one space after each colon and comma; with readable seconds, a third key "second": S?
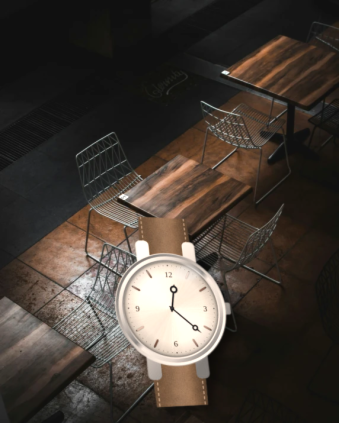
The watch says {"hour": 12, "minute": 22}
